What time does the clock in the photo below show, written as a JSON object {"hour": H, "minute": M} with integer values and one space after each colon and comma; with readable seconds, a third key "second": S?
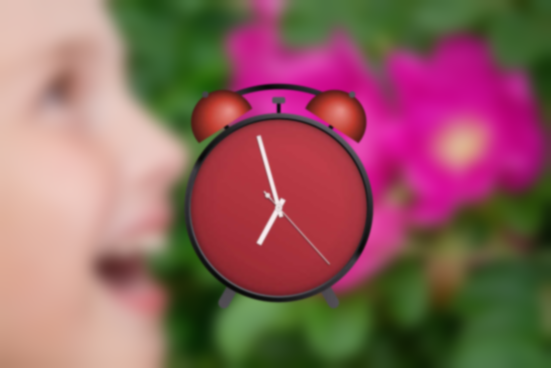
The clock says {"hour": 6, "minute": 57, "second": 23}
